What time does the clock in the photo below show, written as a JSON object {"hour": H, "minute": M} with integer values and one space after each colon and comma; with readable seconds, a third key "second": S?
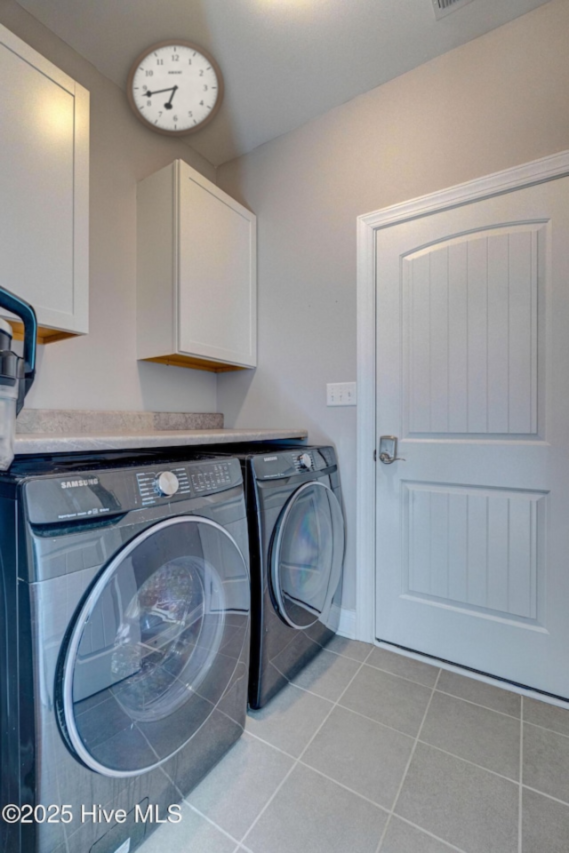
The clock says {"hour": 6, "minute": 43}
